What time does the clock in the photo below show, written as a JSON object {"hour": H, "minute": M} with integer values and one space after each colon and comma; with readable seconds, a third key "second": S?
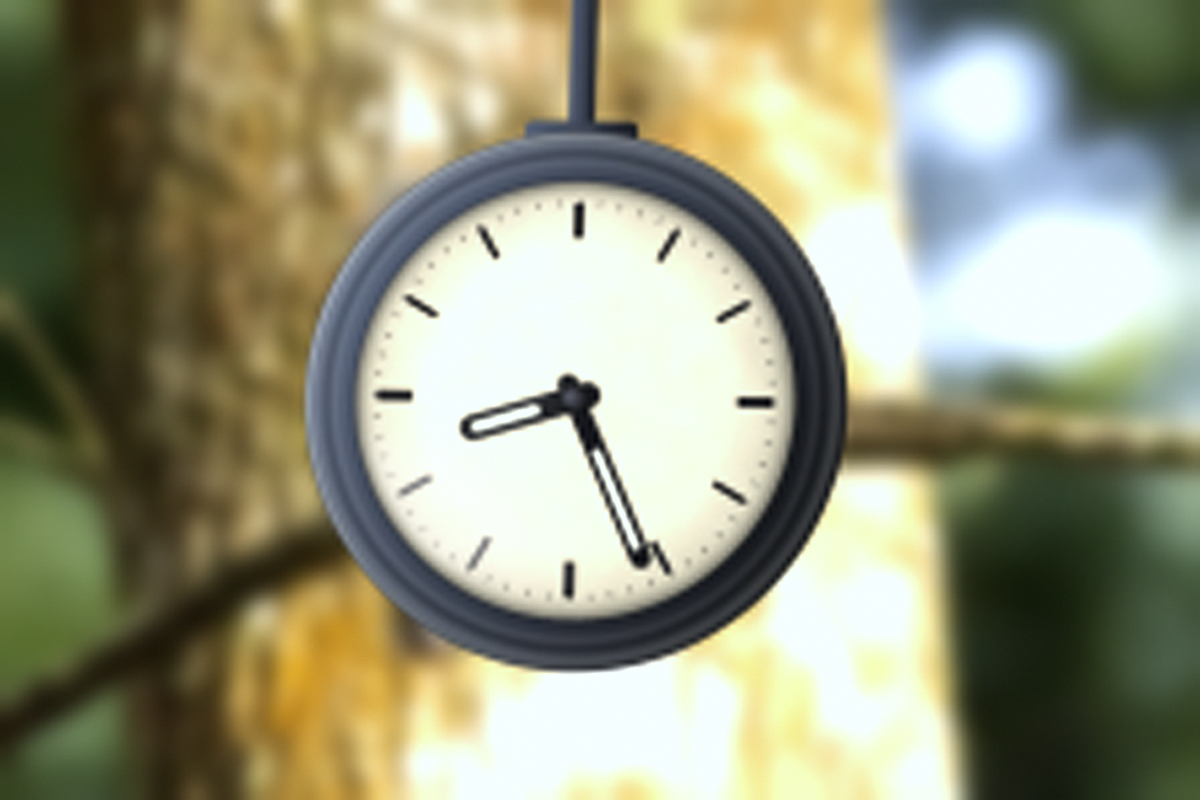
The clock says {"hour": 8, "minute": 26}
